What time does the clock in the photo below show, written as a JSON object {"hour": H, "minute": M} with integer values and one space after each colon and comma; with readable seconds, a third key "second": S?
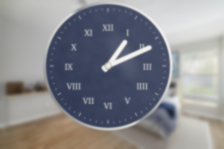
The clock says {"hour": 1, "minute": 11}
